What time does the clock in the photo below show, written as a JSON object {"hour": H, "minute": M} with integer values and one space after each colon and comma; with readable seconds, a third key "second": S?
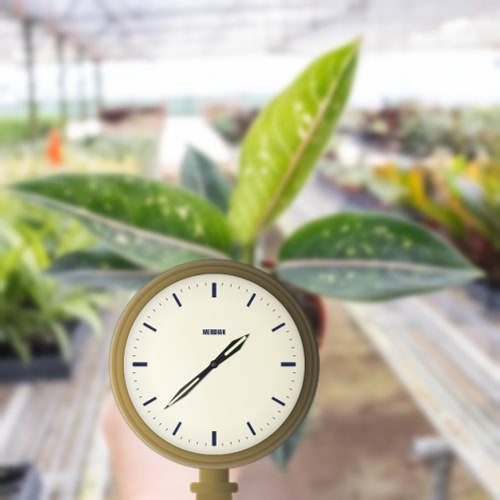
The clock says {"hour": 1, "minute": 38}
